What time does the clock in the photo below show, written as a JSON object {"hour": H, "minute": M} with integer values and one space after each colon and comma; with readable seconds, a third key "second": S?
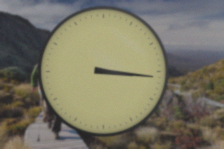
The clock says {"hour": 3, "minute": 16}
